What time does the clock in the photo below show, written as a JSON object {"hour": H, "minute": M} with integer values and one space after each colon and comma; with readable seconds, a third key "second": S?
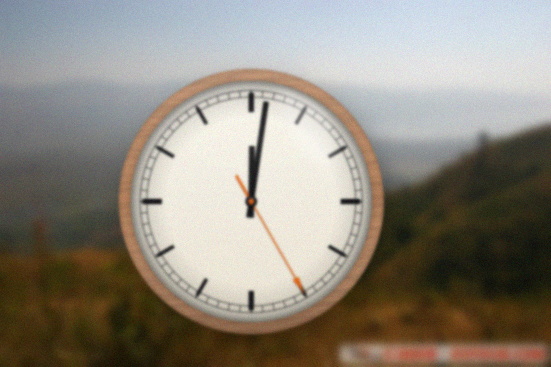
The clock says {"hour": 12, "minute": 1, "second": 25}
